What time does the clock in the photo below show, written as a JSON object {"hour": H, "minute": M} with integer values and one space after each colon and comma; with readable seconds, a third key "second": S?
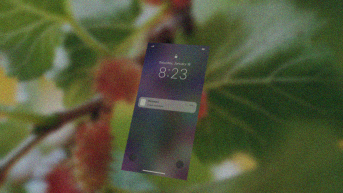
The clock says {"hour": 8, "minute": 23}
